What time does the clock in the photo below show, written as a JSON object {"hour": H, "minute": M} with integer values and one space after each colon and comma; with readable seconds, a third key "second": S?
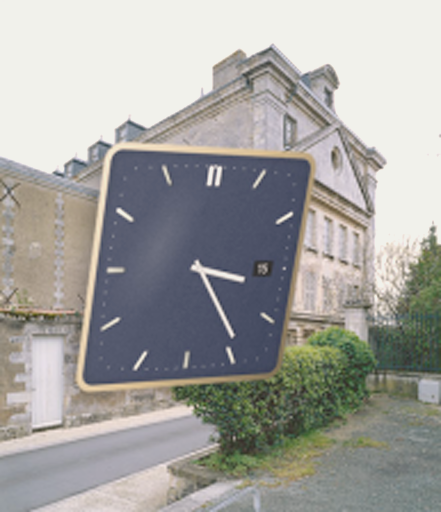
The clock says {"hour": 3, "minute": 24}
